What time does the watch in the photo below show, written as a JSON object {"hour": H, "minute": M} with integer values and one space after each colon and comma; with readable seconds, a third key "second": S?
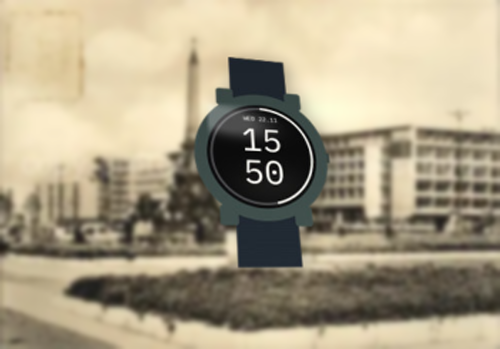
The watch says {"hour": 15, "minute": 50}
